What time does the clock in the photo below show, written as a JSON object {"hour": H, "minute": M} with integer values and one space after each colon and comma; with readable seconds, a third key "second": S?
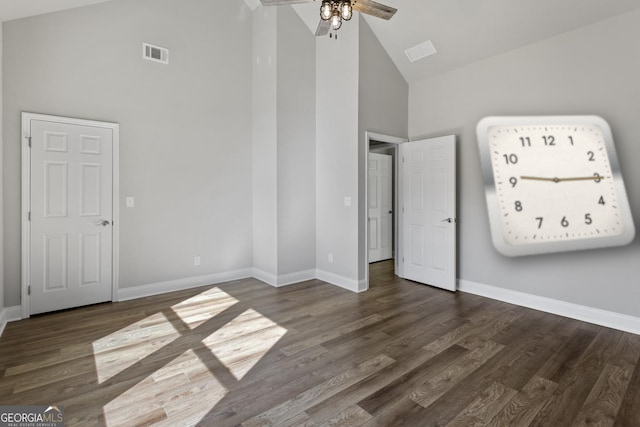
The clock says {"hour": 9, "minute": 15}
